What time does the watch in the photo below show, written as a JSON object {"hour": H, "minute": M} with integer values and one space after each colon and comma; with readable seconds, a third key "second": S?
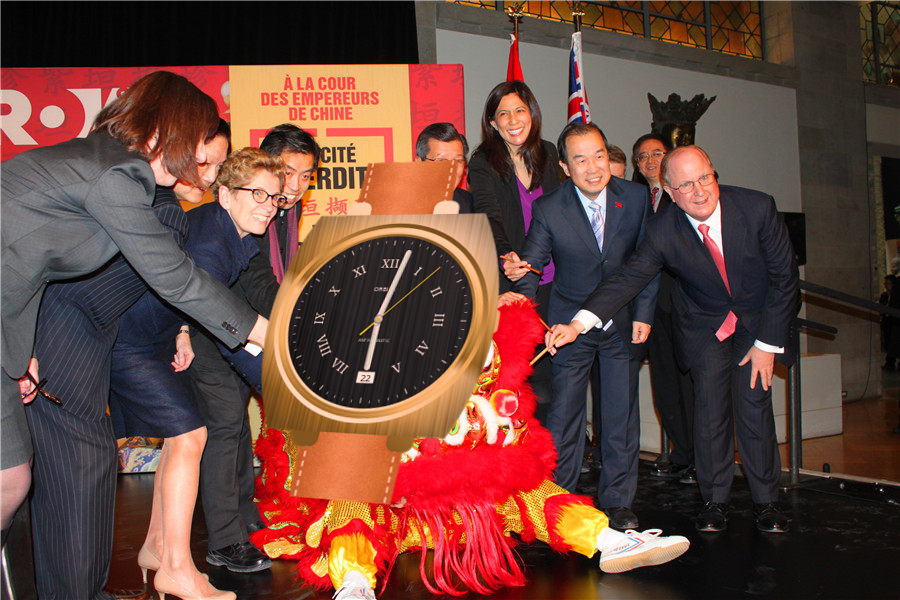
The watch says {"hour": 6, "minute": 2, "second": 7}
